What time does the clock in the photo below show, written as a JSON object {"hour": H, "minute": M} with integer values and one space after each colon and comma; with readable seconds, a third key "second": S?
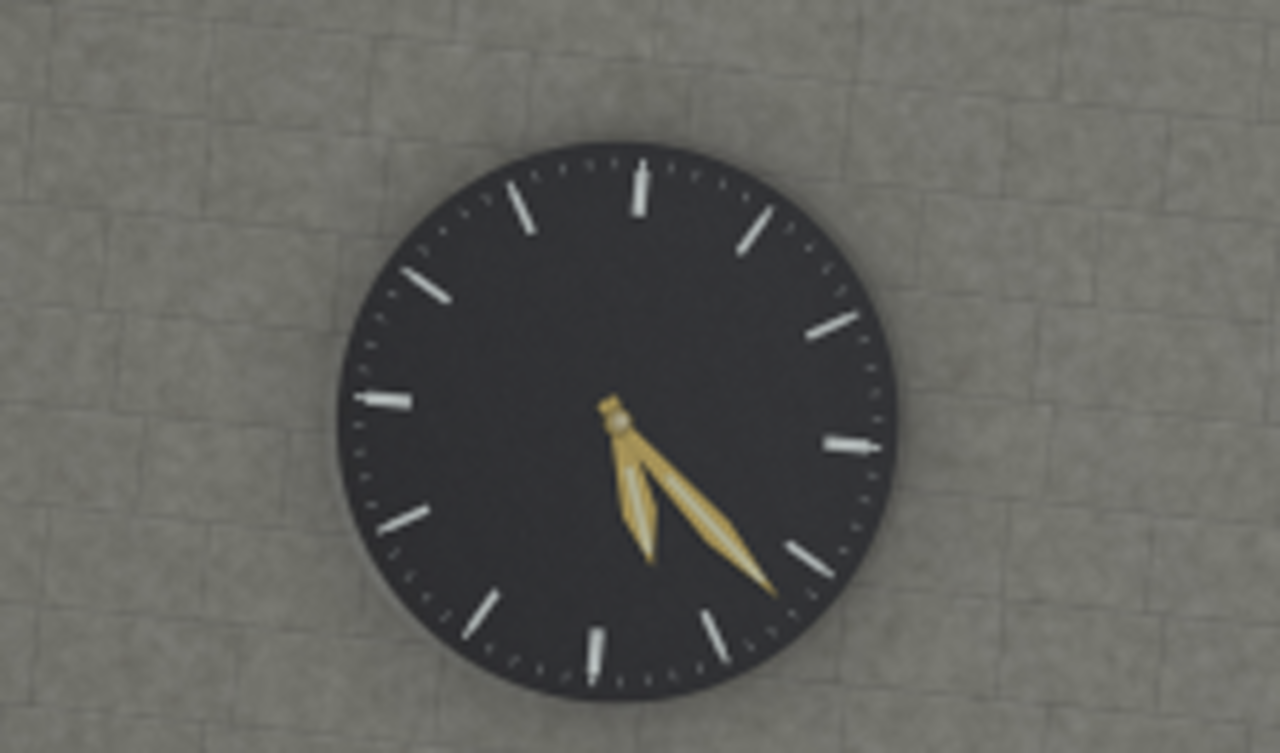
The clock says {"hour": 5, "minute": 22}
